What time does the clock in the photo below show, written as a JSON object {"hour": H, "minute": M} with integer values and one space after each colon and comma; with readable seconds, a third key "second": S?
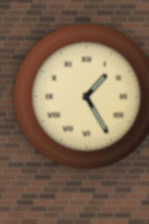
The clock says {"hour": 1, "minute": 25}
